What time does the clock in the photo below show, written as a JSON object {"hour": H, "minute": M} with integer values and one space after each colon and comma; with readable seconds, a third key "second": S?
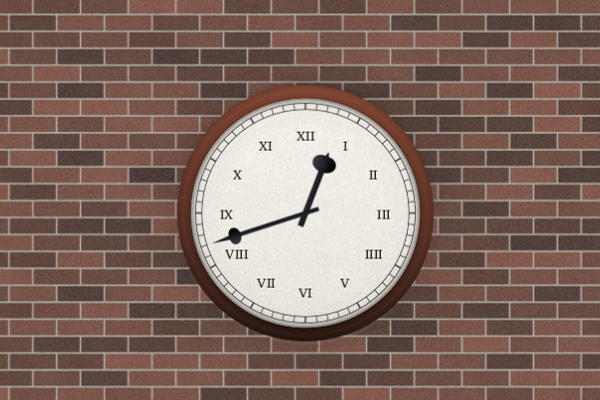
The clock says {"hour": 12, "minute": 42}
